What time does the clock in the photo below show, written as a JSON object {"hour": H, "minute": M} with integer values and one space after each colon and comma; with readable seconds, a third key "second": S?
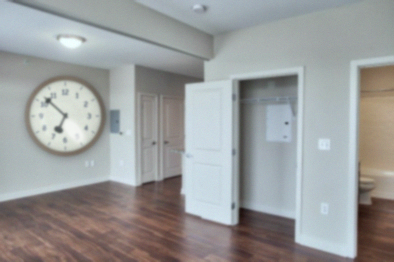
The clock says {"hour": 6, "minute": 52}
